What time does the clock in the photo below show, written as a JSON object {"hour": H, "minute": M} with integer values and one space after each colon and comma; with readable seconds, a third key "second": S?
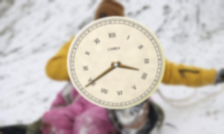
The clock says {"hour": 3, "minute": 40}
